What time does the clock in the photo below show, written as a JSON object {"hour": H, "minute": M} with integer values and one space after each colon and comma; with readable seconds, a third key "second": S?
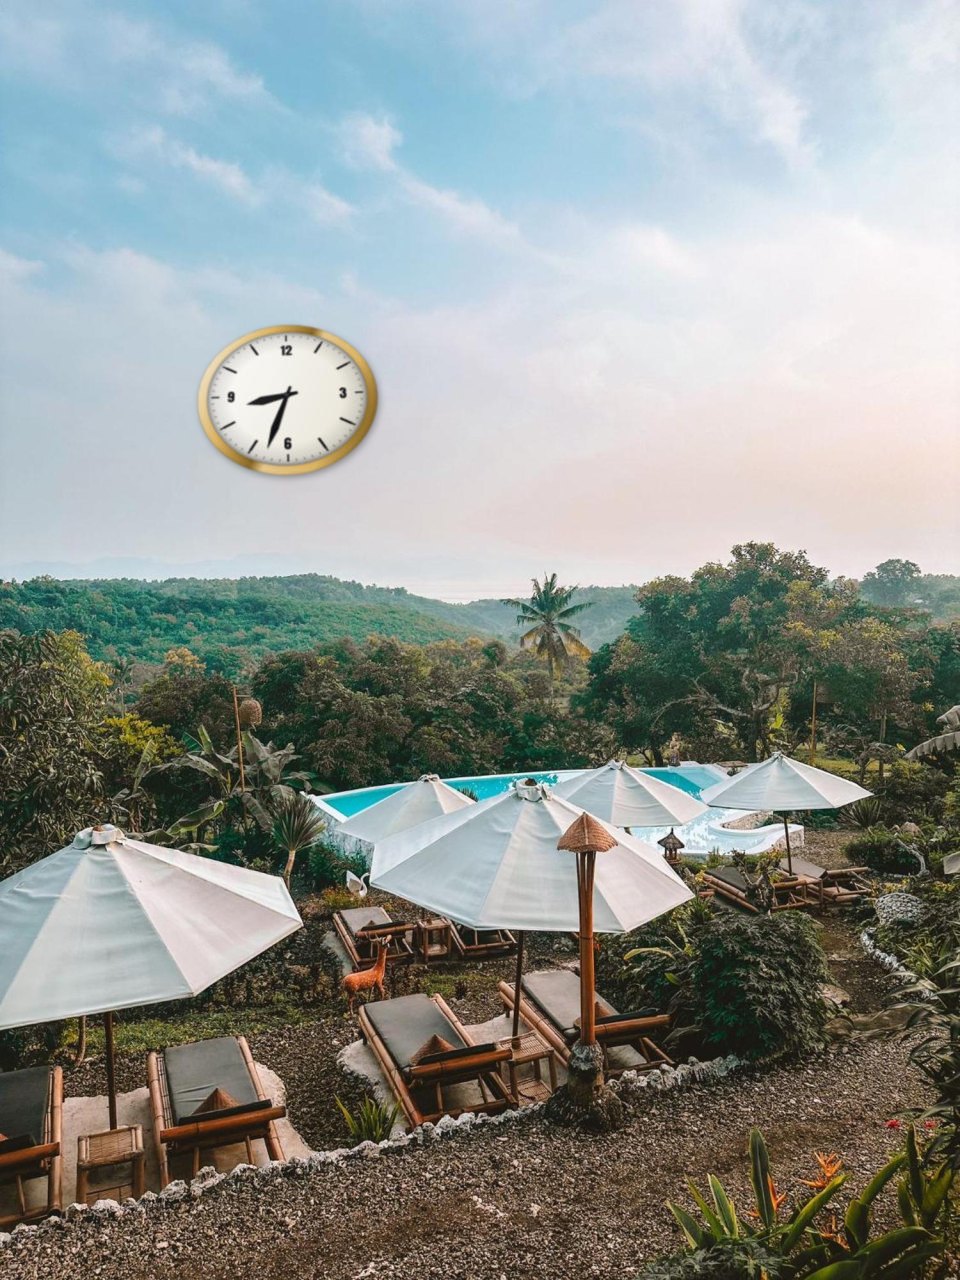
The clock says {"hour": 8, "minute": 33}
